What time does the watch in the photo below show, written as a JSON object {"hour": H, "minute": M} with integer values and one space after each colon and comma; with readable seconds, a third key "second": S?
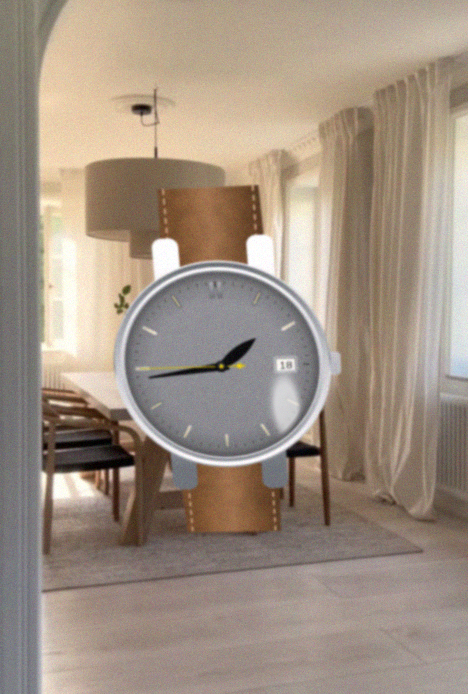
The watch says {"hour": 1, "minute": 43, "second": 45}
